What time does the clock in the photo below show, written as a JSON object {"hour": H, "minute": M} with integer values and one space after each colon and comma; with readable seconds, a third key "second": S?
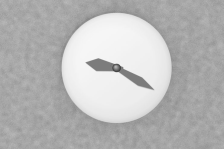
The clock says {"hour": 9, "minute": 20}
